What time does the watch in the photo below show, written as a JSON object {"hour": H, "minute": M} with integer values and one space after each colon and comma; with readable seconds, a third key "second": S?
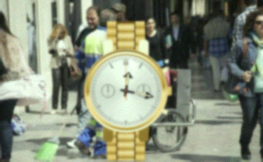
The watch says {"hour": 12, "minute": 17}
